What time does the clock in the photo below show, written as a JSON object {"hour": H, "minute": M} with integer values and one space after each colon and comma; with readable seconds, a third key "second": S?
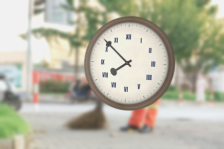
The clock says {"hour": 7, "minute": 52}
